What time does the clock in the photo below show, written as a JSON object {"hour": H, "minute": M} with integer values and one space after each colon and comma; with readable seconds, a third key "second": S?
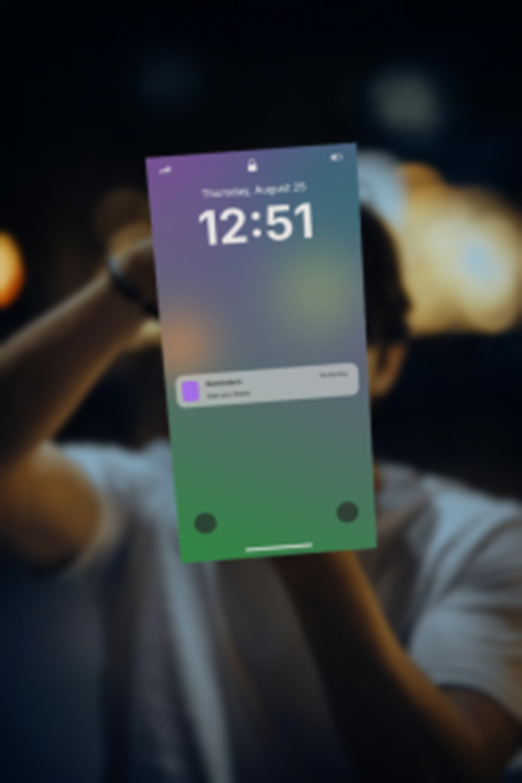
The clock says {"hour": 12, "minute": 51}
